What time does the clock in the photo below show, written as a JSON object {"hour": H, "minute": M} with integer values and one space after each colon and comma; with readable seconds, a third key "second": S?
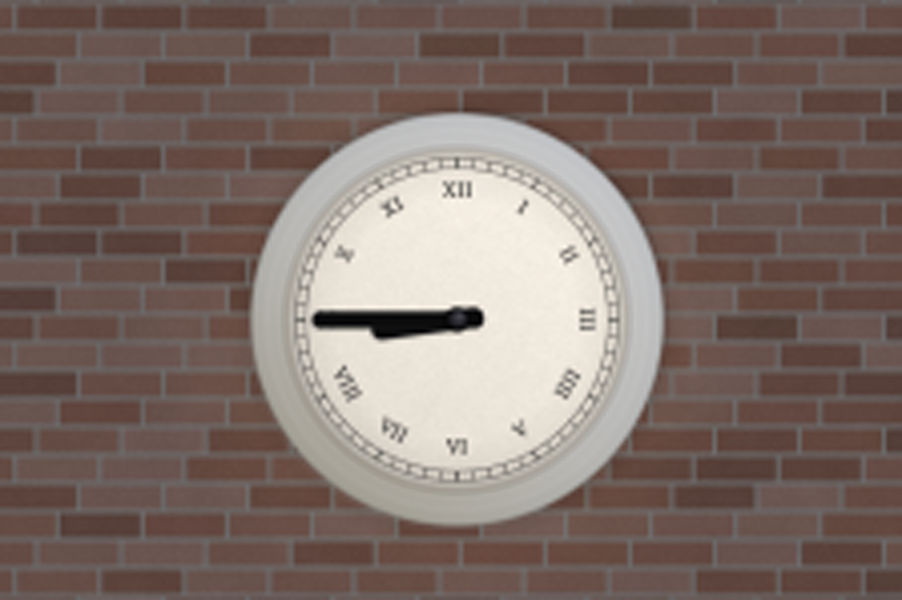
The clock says {"hour": 8, "minute": 45}
